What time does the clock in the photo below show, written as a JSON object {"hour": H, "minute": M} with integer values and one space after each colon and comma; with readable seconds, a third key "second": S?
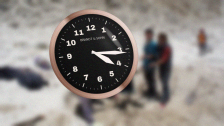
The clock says {"hour": 4, "minute": 16}
